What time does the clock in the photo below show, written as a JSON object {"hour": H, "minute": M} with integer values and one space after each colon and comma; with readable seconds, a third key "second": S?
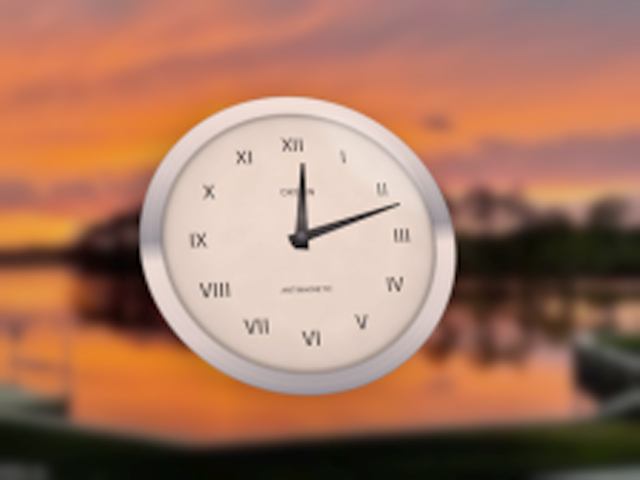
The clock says {"hour": 12, "minute": 12}
